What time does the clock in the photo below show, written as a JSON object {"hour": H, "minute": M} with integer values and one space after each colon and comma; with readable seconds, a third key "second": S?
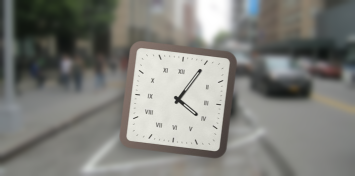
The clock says {"hour": 4, "minute": 5}
